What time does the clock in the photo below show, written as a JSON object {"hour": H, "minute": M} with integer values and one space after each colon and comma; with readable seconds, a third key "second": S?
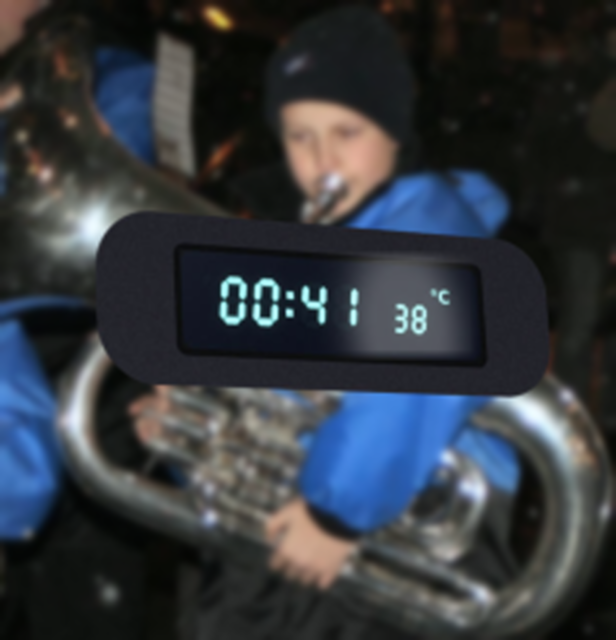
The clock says {"hour": 0, "minute": 41}
